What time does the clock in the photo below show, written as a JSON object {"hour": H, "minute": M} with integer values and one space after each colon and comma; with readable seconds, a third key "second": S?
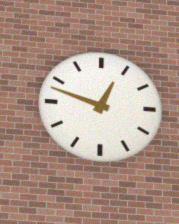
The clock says {"hour": 12, "minute": 48}
